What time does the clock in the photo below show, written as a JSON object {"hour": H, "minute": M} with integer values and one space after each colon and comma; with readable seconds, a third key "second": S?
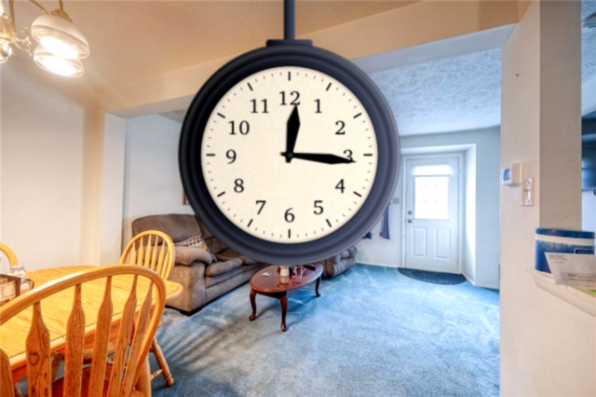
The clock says {"hour": 12, "minute": 16}
